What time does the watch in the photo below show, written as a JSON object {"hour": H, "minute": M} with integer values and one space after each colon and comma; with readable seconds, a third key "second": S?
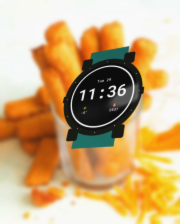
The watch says {"hour": 11, "minute": 36}
